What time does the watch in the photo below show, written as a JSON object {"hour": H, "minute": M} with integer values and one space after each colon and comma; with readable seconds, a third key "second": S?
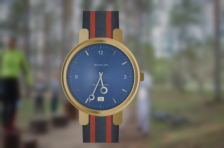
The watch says {"hour": 5, "minute": 34}
